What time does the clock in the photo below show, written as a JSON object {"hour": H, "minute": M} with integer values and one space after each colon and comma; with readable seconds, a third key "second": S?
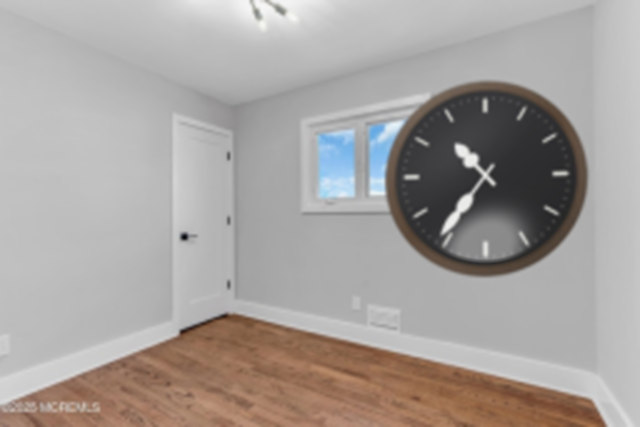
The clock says {"hour": 10, "minute": 36}
